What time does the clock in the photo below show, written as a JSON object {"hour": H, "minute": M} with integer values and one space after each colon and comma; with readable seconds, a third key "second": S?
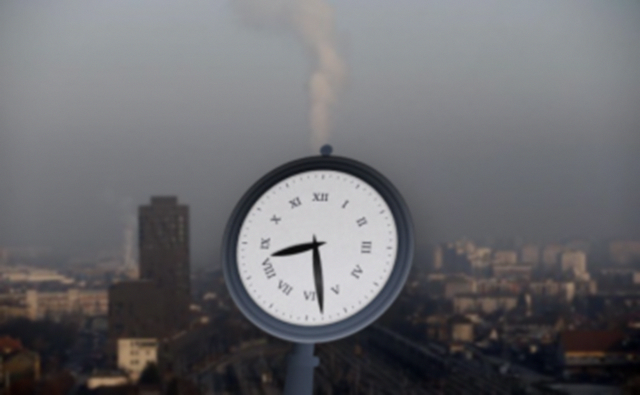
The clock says {"hour": 8, "minute": 28}
